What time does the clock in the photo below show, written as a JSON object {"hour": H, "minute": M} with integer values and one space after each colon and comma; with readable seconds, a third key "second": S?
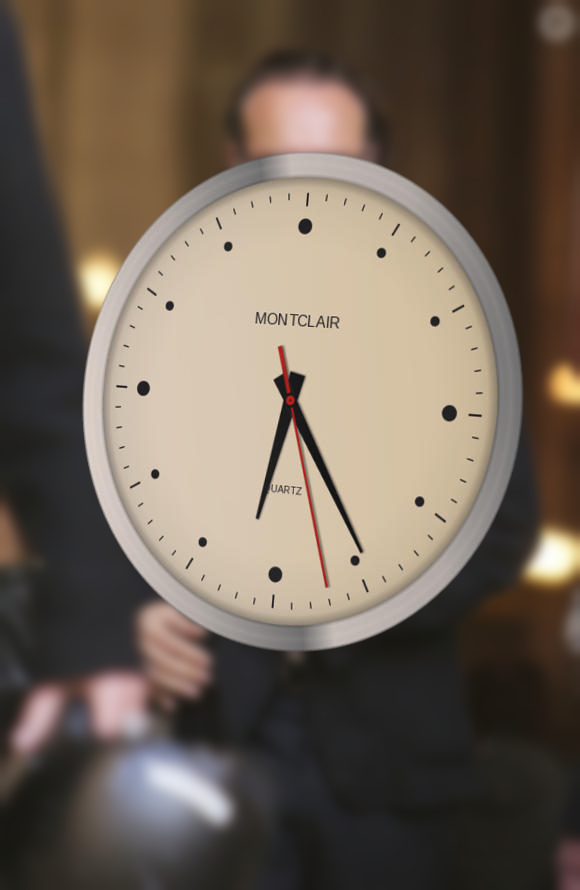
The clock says {"hour": 6, "minute": 24, "second": 27}
